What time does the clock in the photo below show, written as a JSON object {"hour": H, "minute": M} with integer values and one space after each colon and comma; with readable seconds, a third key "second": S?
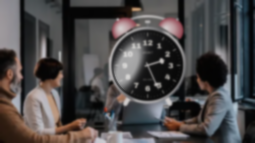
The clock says {"hour": 2, "minute": 26}
